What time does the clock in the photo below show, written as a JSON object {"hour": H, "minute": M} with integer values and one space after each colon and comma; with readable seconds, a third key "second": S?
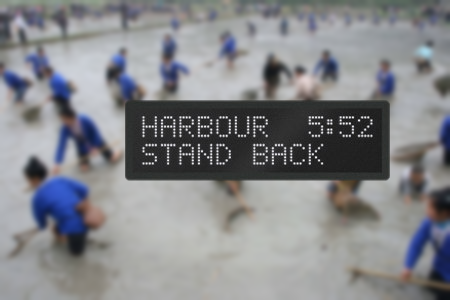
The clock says {"hour": 5, "minute": 52}
